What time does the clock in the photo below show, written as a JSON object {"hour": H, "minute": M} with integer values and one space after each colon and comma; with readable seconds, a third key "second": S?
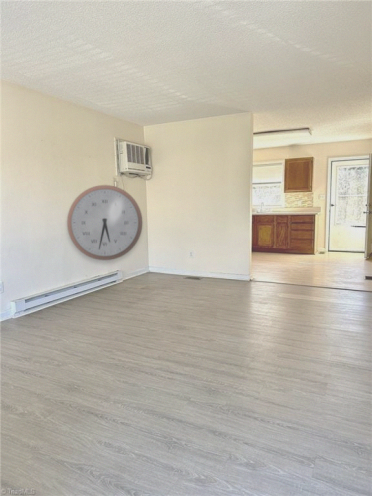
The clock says {"hour": 5, "minute": 32}
